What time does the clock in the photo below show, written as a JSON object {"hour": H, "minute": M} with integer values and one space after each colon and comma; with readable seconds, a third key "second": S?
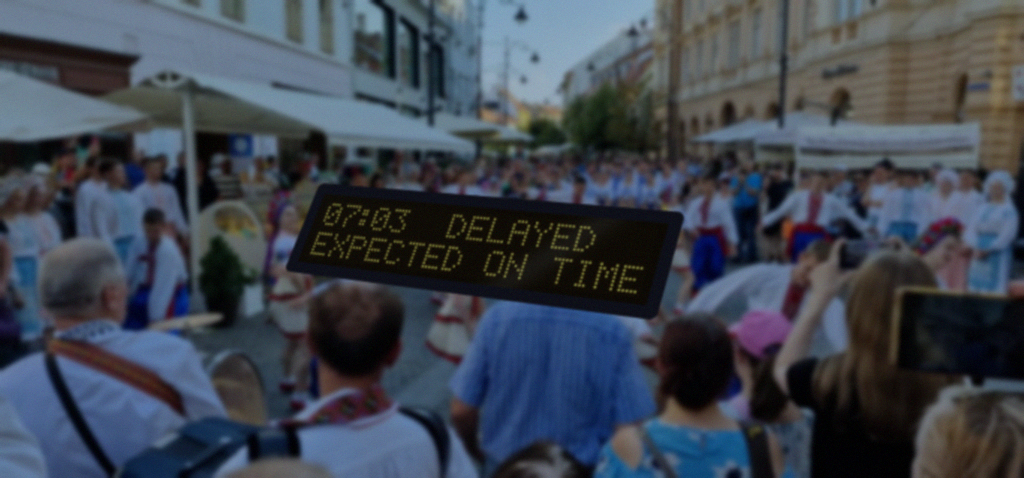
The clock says {"hour": 7, "minute": 3}
